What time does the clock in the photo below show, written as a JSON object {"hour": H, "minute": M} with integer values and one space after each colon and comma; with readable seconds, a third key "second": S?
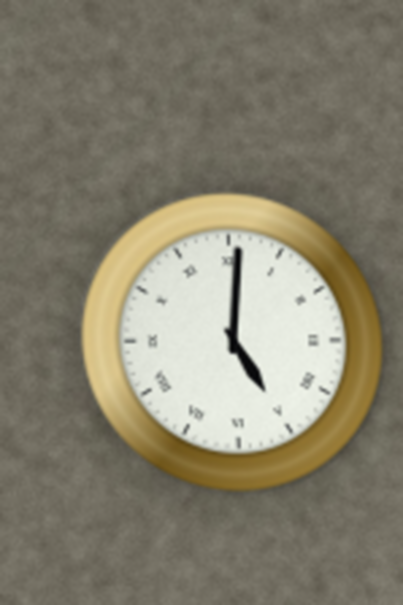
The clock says {"hour": 5, "minute": 1}
